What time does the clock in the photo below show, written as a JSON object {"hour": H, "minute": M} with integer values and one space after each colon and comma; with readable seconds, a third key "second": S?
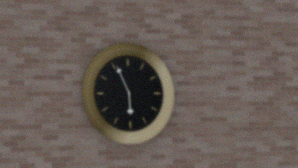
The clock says {"hour": 5, "minute": 56}
